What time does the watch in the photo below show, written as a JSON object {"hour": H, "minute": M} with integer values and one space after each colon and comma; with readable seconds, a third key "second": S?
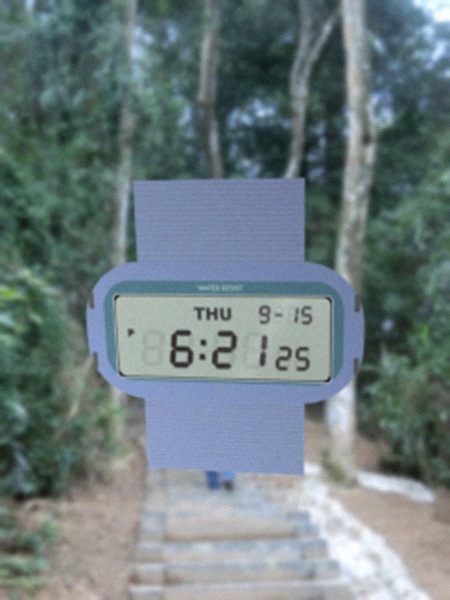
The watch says {"hour": 6, "minute": 21, "second": 25}
